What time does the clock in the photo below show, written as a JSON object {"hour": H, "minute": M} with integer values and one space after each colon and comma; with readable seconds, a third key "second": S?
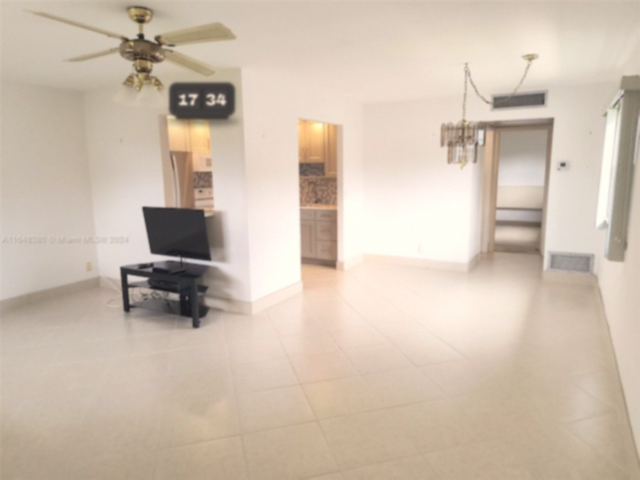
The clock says {"hour": 17, "minute": 34}
